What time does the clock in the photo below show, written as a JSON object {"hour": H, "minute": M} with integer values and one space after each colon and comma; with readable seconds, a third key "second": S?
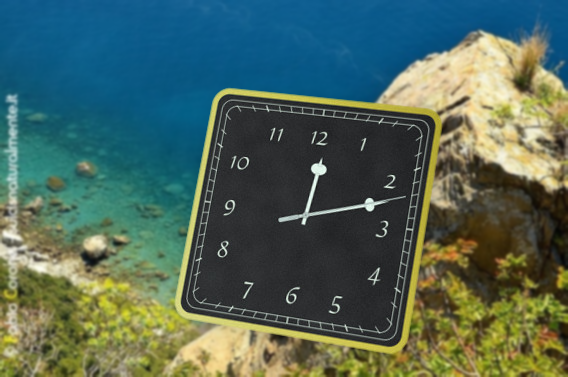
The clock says {"hour": 12, "minute": 12, "second": 12}
